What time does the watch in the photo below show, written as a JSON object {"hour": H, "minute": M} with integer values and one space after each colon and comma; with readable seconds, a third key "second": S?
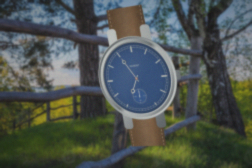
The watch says {"hour": 6, "minute": 55}
